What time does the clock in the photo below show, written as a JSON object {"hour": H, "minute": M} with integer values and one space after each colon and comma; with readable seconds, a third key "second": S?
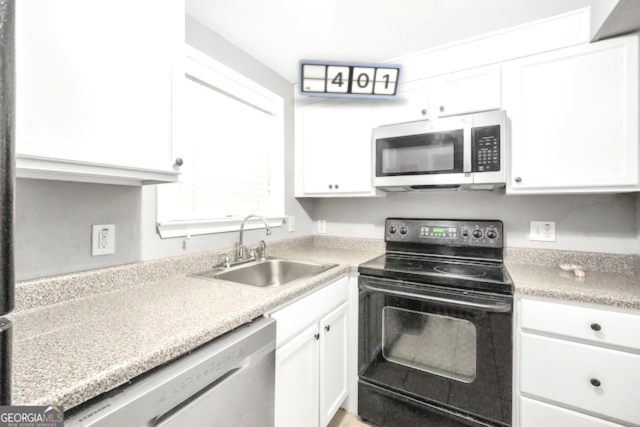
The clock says {"hour": 4, "minute": 1}
